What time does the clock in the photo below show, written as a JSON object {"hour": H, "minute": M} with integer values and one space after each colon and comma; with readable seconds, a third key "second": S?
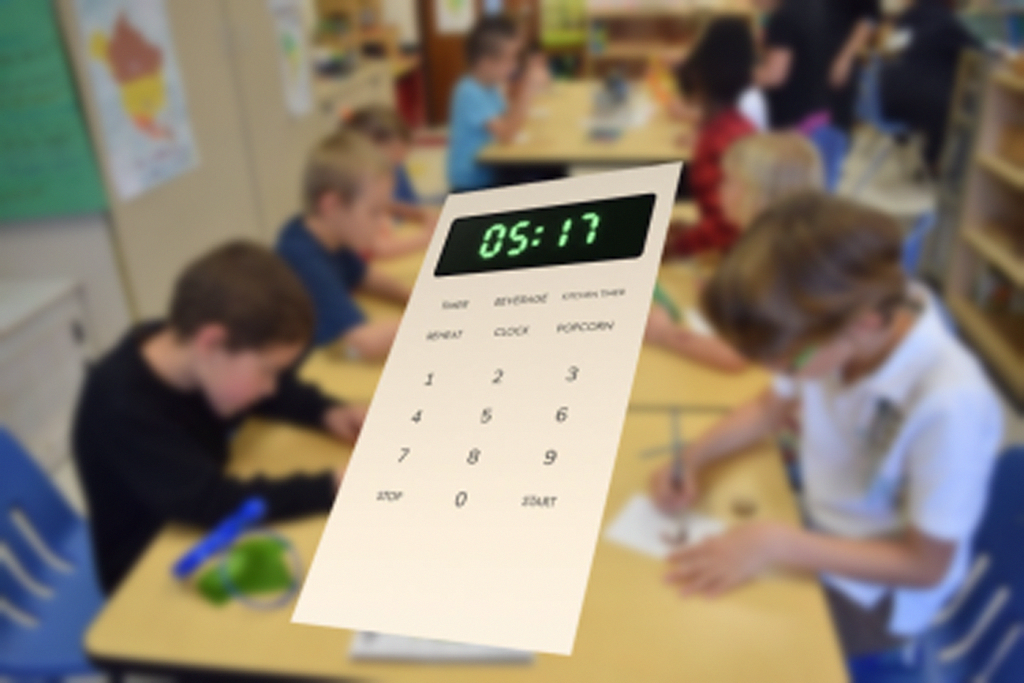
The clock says {"hour": 5, "minute": 17}
